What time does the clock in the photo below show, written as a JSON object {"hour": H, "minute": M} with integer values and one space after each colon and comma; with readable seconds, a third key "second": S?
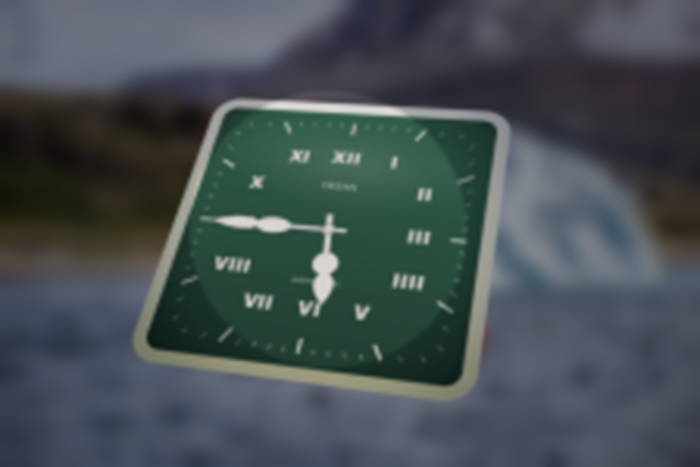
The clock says {"hour": 5, "minute": 45}
